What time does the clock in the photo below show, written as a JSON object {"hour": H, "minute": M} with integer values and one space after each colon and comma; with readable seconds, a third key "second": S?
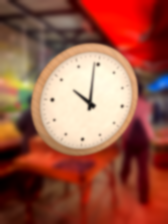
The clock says {"hour": 9, "minute": 59}
